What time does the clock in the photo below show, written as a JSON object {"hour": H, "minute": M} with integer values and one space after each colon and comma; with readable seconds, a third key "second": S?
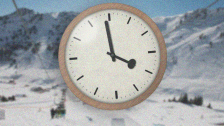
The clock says {"hour": 3, "minute": 59}
